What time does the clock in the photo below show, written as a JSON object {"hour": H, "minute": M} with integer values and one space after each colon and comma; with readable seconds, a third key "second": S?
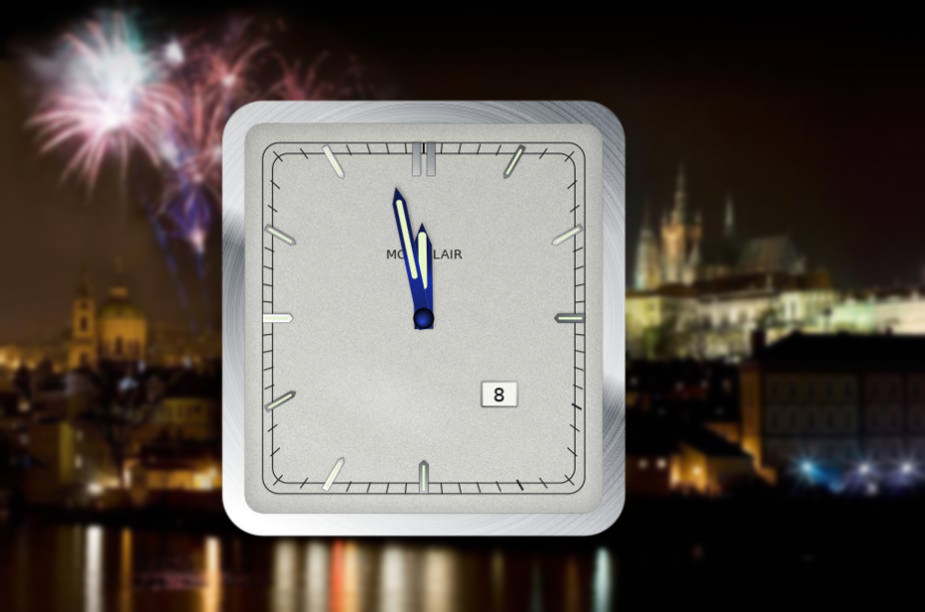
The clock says {"hour": 11, "minute": 58}
